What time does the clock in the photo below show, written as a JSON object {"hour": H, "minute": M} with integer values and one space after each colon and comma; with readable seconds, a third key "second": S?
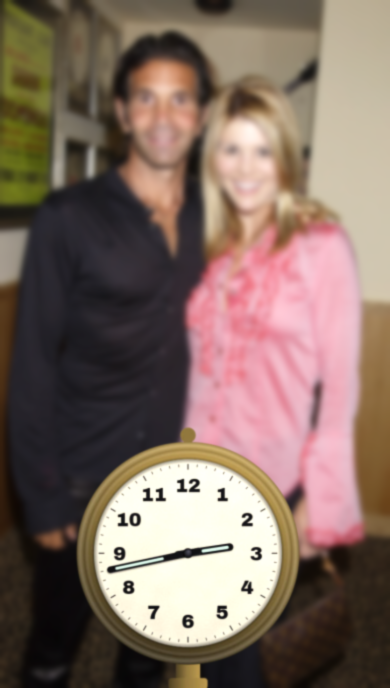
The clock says {"hour": 2, "minute": 43}
